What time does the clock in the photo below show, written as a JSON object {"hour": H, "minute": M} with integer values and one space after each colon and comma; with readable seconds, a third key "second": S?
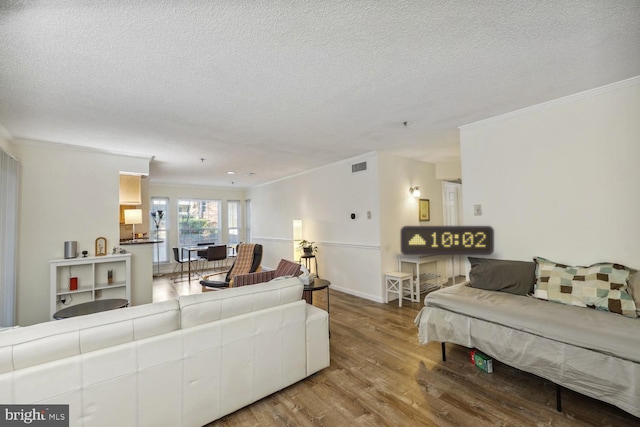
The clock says {"hour": 10, "minute": 2}
